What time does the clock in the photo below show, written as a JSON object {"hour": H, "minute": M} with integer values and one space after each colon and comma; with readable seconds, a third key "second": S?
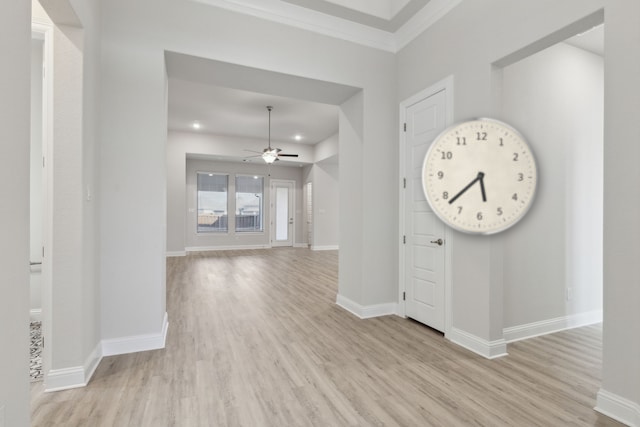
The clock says {"hour": 5, "minute": 38}
